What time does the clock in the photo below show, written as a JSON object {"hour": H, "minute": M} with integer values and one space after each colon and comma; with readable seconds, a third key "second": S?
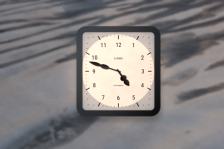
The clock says {"hour": 4, "minute": 48}
